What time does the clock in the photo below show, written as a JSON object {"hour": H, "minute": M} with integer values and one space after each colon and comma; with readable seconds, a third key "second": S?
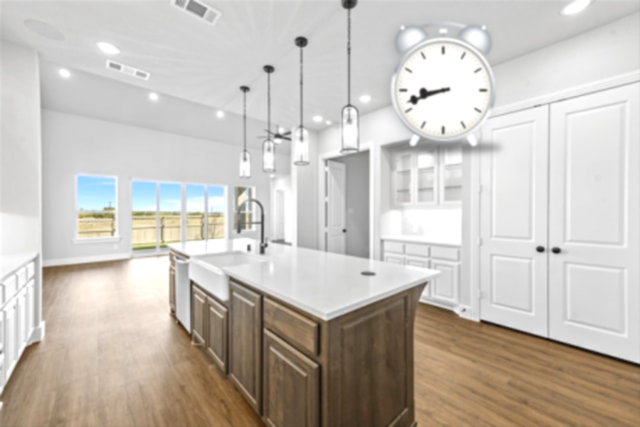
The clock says {"hour": 8, "minute": 42}
